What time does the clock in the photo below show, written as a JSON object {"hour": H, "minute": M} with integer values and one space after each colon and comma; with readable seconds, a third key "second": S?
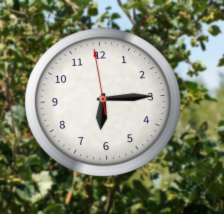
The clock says {"hour": 6, "minute": 14, "second": 59}
